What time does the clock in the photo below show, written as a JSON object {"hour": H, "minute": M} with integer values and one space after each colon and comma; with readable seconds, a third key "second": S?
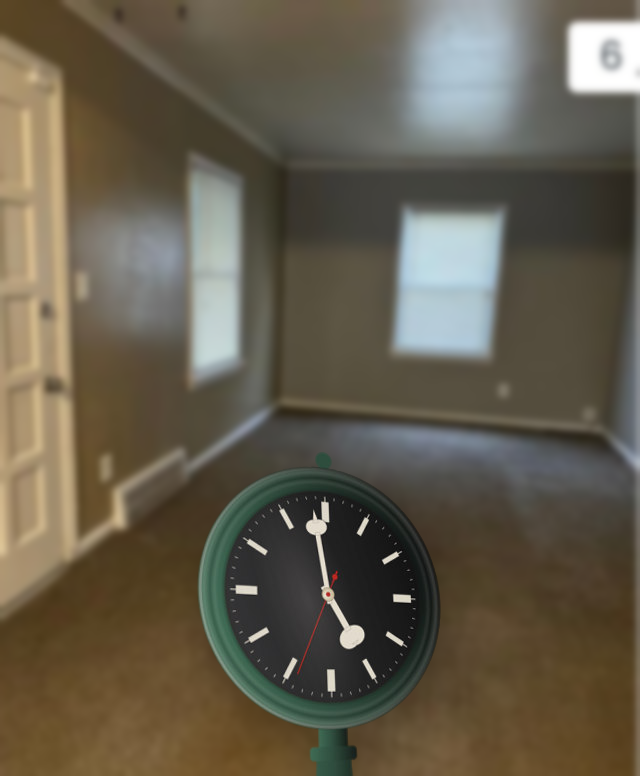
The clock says {"hour": 4, "minute": 58, "second": 34}
